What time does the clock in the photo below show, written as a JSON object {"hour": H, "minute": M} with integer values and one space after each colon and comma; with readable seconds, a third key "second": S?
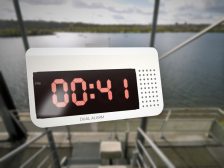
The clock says {"hour": 0, "minute": 41}
